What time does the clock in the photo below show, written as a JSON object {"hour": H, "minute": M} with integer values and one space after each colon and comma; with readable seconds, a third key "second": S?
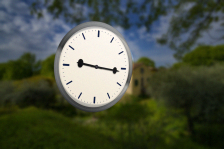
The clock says {"hour": 9, "minute": 16}
